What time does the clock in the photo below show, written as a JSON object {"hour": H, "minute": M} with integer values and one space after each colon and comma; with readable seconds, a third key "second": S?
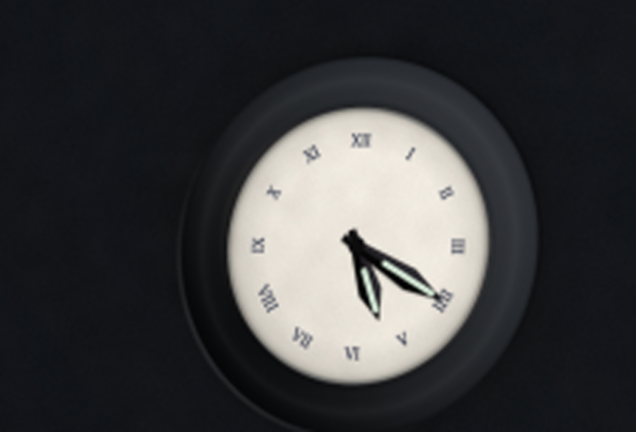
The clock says {"hour": 5, "minute": 20}
